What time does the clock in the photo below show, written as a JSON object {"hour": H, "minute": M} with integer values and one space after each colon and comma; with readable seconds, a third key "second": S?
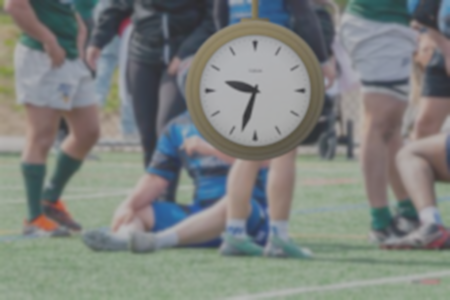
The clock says {"hour": 9, "minute": 33}
